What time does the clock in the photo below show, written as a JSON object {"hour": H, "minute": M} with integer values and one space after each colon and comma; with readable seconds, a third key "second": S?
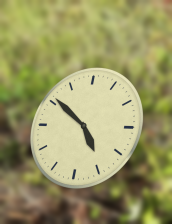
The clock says {"hour": 4, "minute": 51}
